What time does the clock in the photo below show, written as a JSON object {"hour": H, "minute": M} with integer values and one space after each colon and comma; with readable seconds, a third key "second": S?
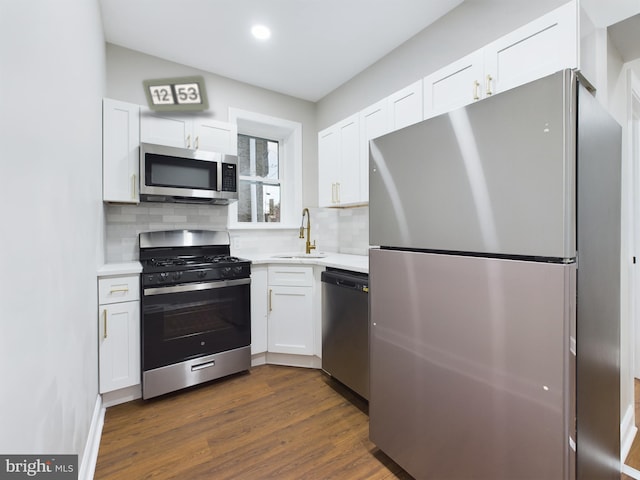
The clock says {"hour": 12, "minute": 53}
